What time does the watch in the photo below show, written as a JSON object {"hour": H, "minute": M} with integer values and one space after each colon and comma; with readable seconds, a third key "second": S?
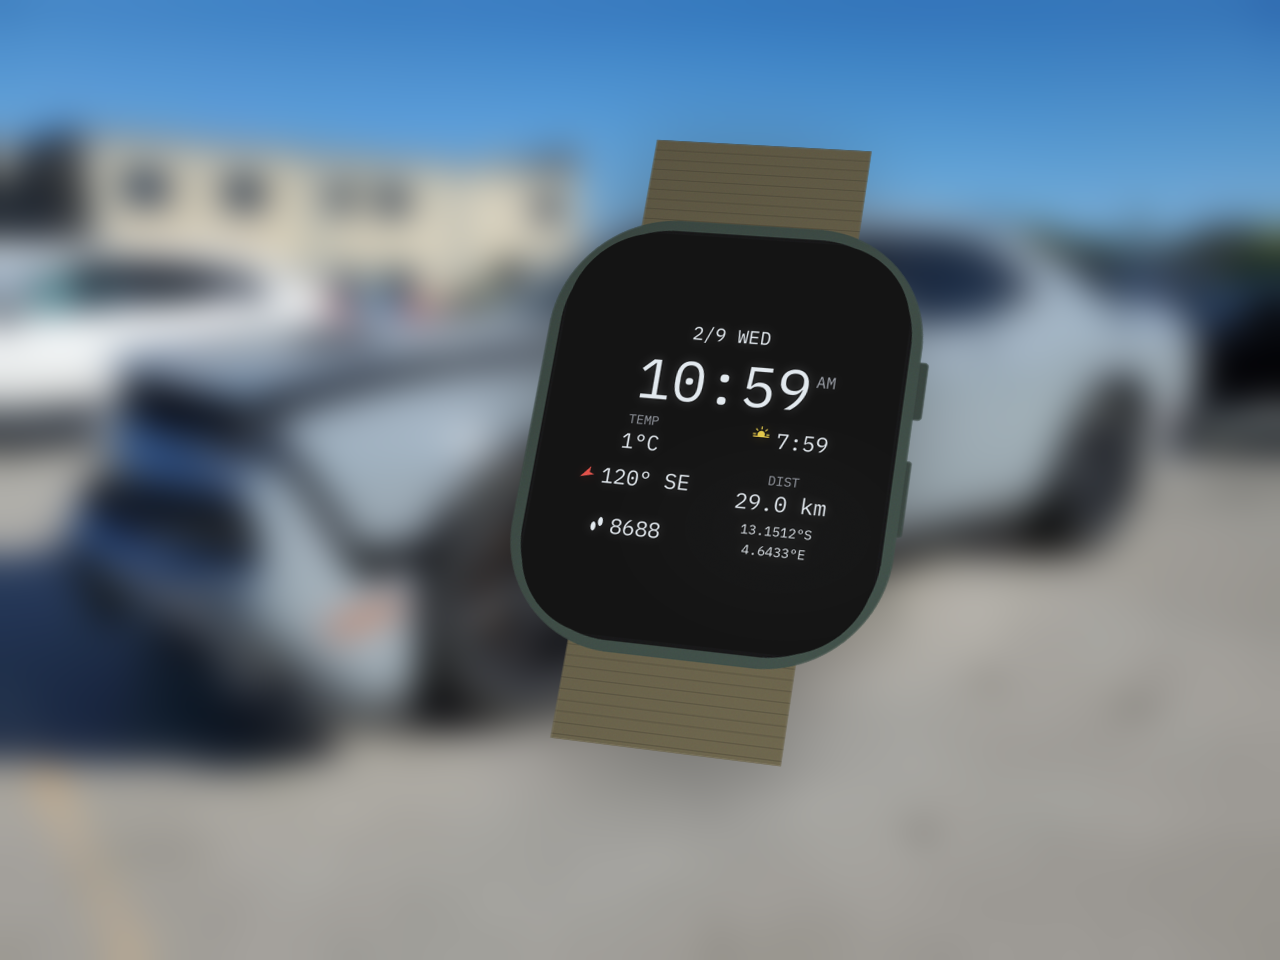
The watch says {"hour": 10, "minute": 59}
